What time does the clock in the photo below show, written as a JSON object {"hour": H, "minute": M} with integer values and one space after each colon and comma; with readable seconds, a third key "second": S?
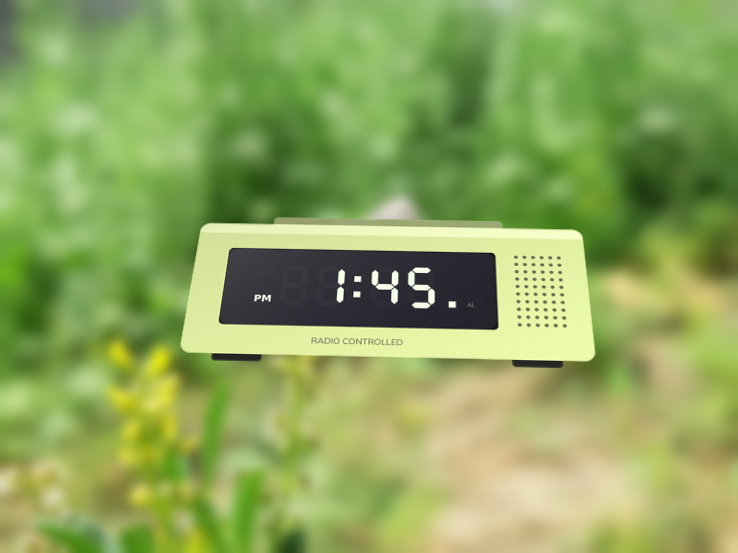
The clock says {"hour": 1, "minute": 45}
